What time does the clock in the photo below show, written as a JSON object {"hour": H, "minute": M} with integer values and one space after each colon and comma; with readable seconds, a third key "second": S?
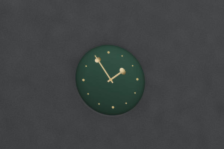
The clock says {"hour": 1, "minute": 55}
